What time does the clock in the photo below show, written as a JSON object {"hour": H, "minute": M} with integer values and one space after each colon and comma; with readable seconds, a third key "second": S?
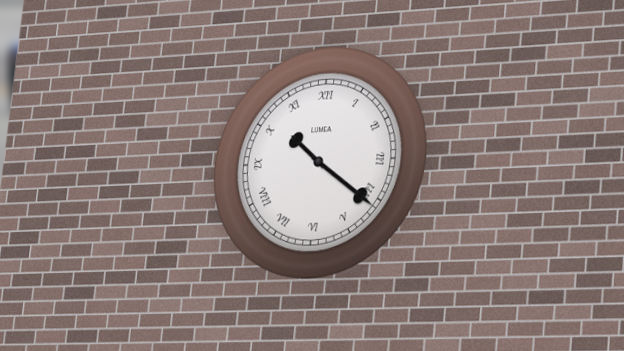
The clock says {"hour": 10, "minute": 21}
